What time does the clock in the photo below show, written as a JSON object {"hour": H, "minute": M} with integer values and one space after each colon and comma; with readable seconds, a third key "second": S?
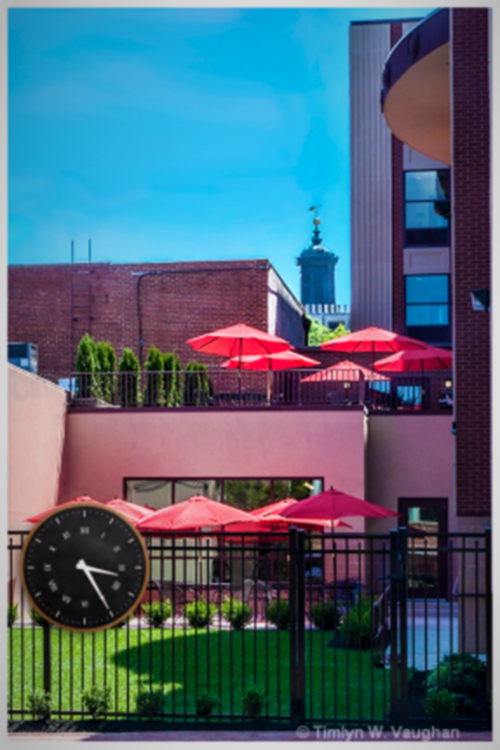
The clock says {"hour": 3, "minute": 25}
